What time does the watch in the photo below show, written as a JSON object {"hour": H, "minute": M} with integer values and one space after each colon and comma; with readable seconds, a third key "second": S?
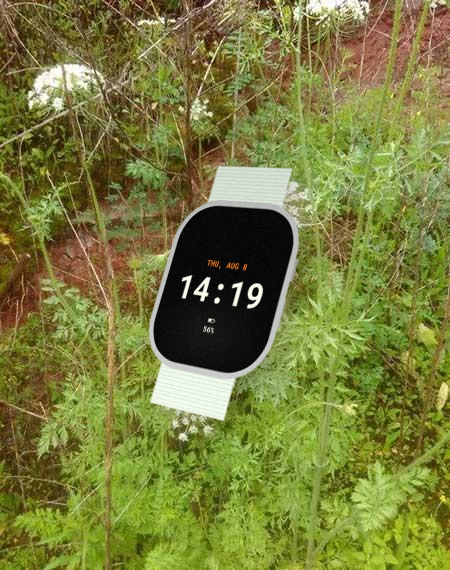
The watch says {"hour": 14, "minute": 19}
